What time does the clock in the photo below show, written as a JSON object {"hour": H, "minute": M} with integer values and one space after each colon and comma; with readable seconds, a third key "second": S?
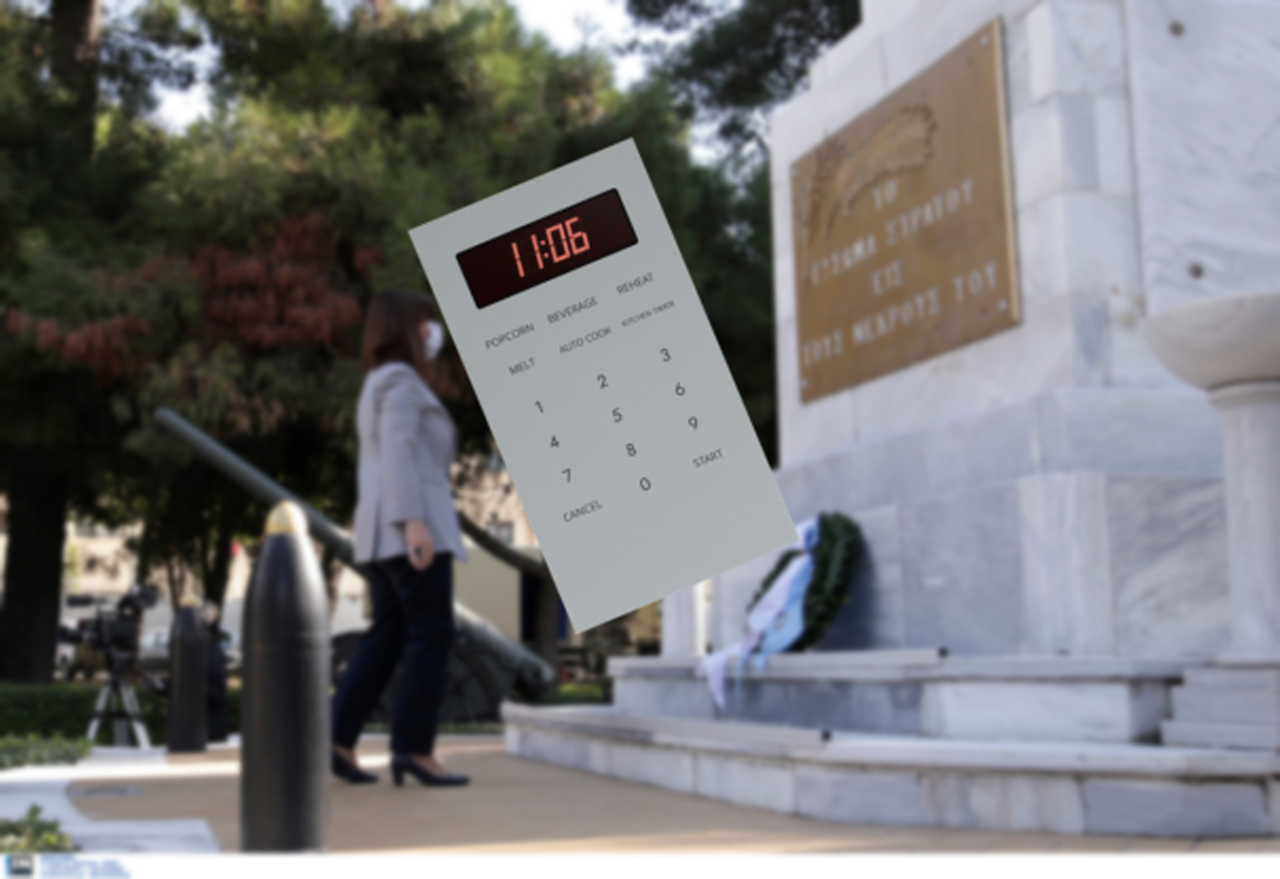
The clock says {"hour": 11, "minute": 6}
